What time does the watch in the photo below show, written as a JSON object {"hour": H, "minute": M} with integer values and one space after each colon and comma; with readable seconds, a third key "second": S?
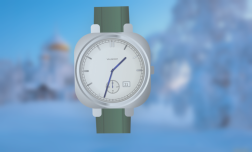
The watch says {"hour": 1, "minute": 33}
